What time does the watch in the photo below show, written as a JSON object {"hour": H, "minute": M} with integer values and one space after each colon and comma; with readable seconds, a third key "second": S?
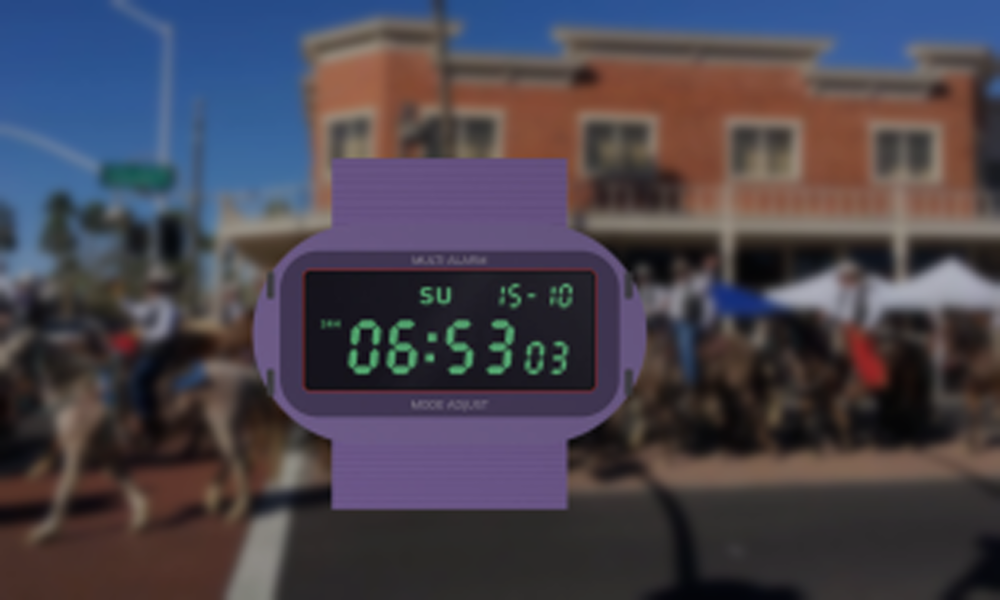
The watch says {"hour": 6, "minute": 53, "second": 3}
